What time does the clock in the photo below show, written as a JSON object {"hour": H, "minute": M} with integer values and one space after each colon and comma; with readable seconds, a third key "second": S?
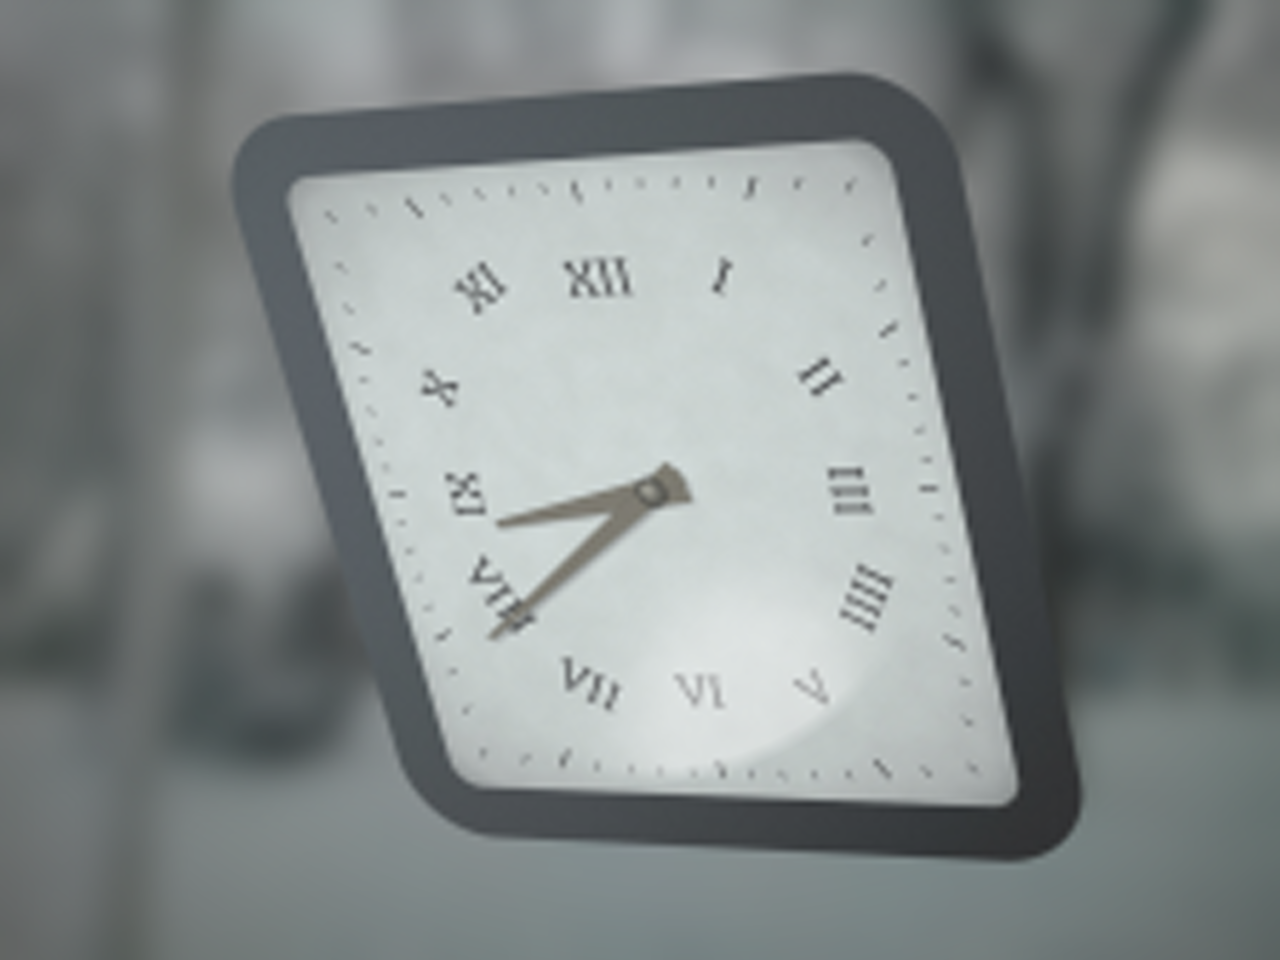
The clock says {"hour": 8, "minute": 39}
